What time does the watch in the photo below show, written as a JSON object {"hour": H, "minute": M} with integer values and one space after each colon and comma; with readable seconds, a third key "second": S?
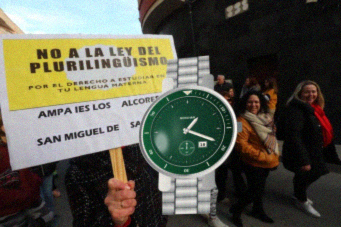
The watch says {"hour": 1, "minute": 19}
